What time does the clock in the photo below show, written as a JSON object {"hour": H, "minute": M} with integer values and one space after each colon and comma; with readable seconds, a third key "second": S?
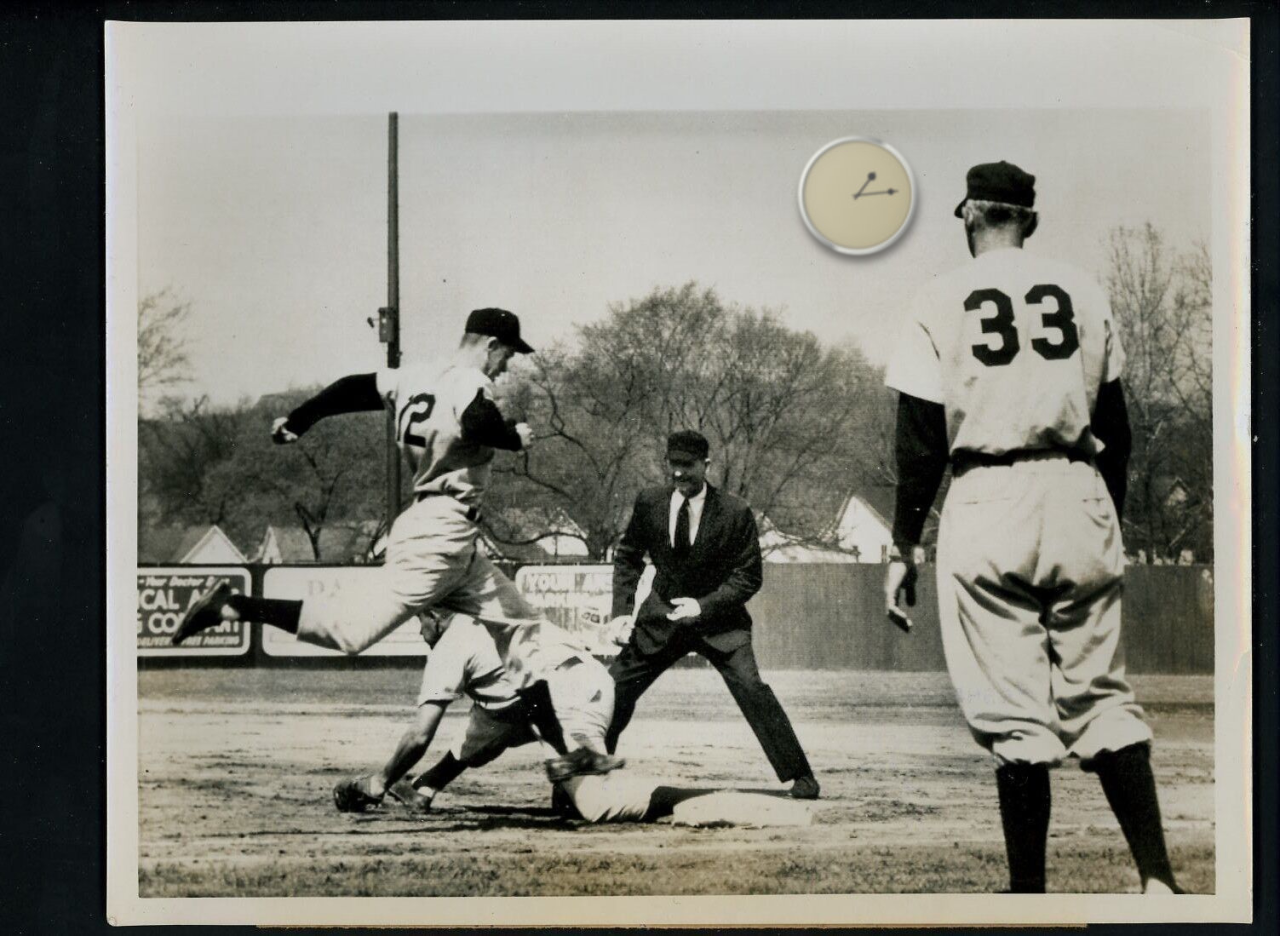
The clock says {"hour": 1, "minute": 14}
